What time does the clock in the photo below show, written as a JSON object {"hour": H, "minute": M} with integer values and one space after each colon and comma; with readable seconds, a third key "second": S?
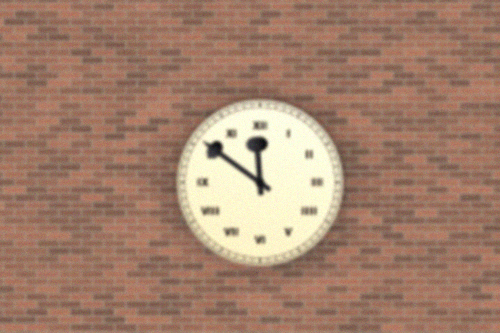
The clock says {"hour": 11, "minute": 51}
